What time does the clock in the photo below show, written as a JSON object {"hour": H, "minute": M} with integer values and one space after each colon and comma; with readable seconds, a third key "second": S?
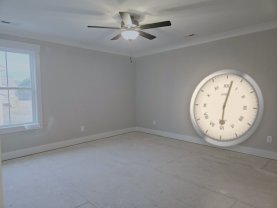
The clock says {"hour": 6, "minute": 2}
